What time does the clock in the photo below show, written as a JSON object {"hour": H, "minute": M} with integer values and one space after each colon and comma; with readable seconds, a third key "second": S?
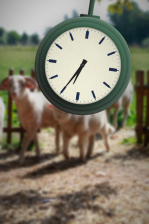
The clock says {"hour": 6, "minute": 35}
